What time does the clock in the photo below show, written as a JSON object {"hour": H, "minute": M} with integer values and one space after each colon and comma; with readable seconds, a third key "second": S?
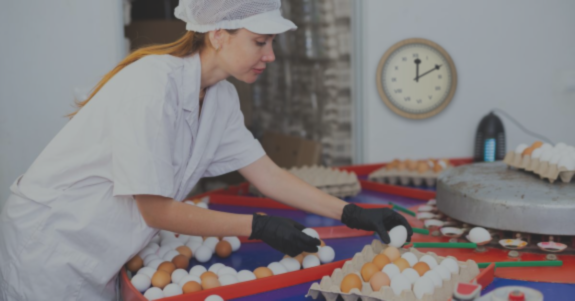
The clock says {"hour": 12, "minute": 11}
